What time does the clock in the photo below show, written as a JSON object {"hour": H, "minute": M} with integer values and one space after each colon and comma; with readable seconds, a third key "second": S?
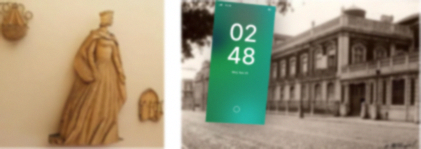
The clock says {"hour": 2, "minute": 48}
